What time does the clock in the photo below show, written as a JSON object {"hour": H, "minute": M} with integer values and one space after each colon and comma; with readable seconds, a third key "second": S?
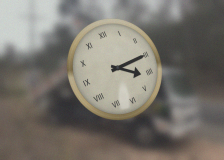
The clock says {"hour": 4, "minute": 15}
